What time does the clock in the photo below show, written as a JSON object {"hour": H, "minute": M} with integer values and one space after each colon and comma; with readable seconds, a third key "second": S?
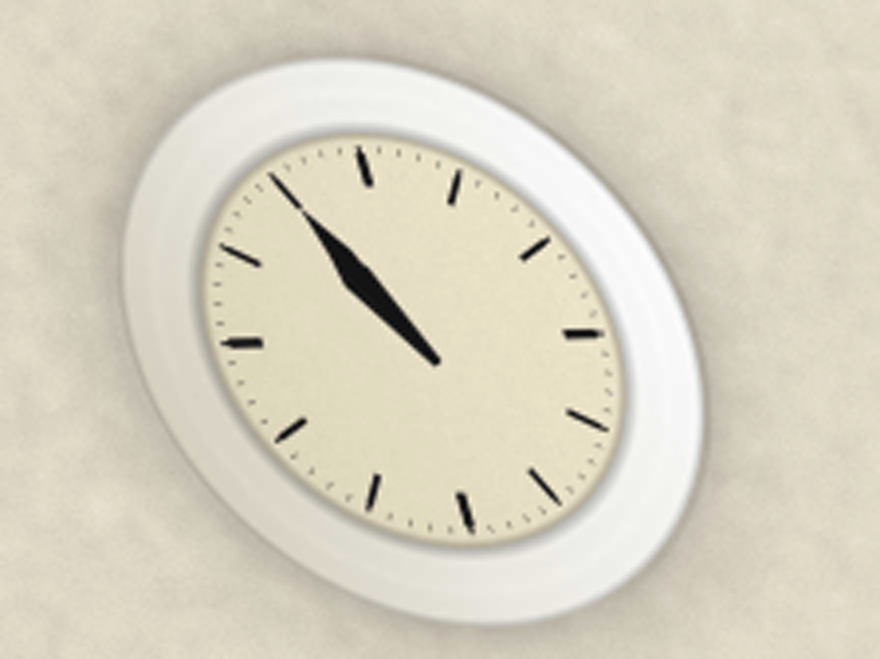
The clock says {"hour": 10, "minute": 55}
